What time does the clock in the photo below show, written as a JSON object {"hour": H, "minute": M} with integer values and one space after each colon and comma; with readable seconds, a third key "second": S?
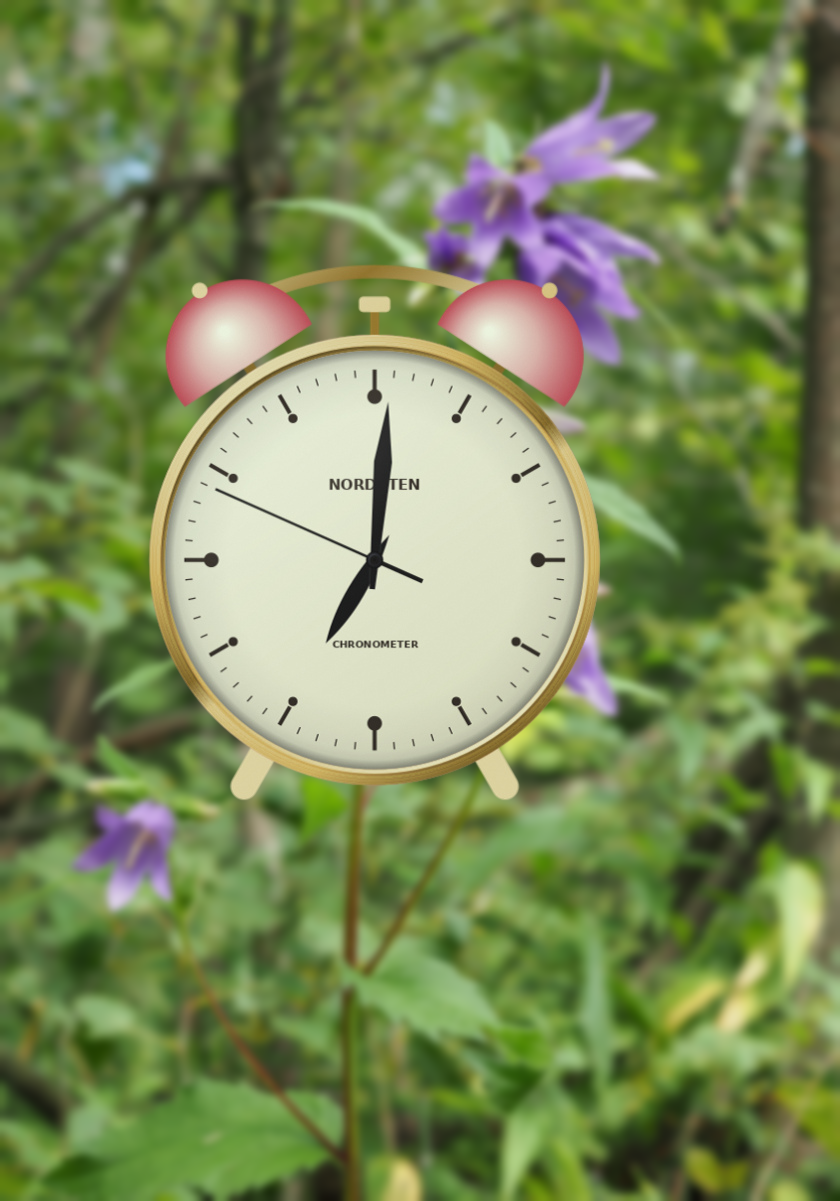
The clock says {"hour": 7, "minute": 0, "second": 49}
